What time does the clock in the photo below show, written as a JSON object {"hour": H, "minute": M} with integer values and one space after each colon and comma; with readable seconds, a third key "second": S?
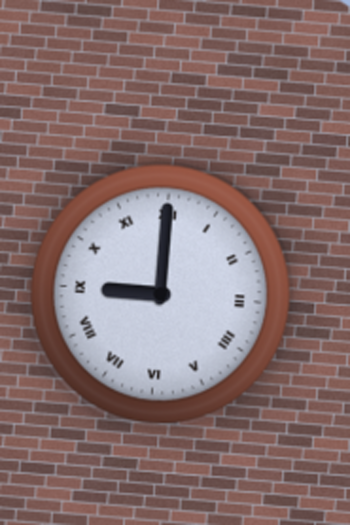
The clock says {"hour": 9, "minute": 0}
